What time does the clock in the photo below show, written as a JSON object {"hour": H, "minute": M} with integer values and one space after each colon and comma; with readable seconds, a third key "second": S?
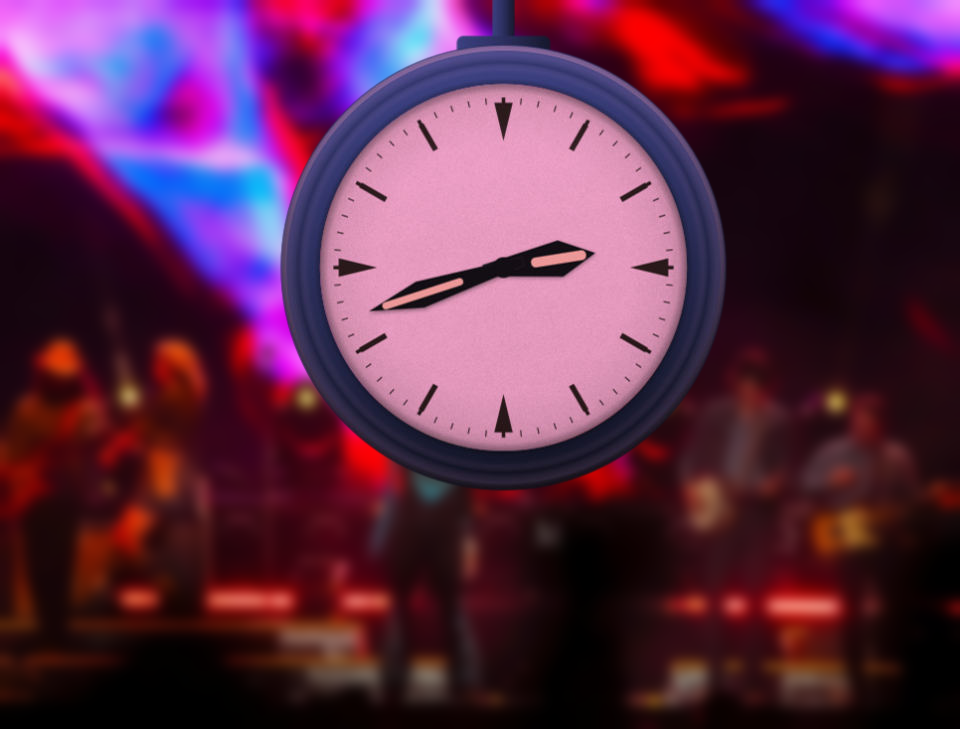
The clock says {"hour": 2, "minute": 42}
